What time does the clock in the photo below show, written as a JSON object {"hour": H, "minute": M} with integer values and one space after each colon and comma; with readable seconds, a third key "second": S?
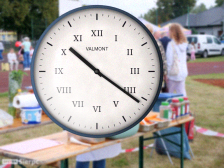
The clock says {"hour": 10, "minute": 21}
